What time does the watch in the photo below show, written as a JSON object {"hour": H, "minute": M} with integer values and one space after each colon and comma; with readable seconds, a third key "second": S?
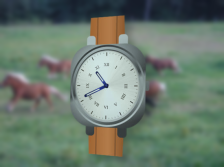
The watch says {"hour": 10, "minute": 41}
